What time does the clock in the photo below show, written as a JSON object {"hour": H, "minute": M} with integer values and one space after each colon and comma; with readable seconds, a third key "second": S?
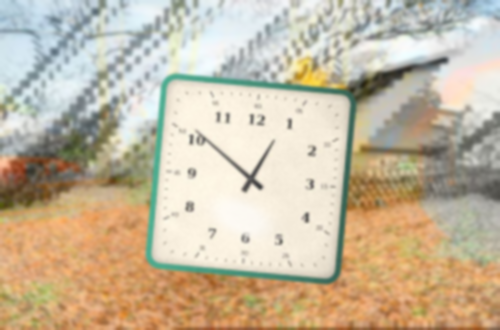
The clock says {"hour": 12, "minute": 51}
